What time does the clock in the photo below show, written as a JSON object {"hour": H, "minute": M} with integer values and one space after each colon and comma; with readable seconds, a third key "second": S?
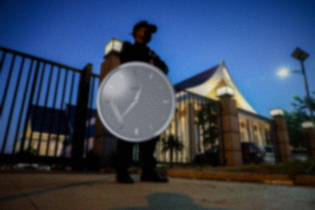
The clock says {"hour": 12, "minute": 37}
